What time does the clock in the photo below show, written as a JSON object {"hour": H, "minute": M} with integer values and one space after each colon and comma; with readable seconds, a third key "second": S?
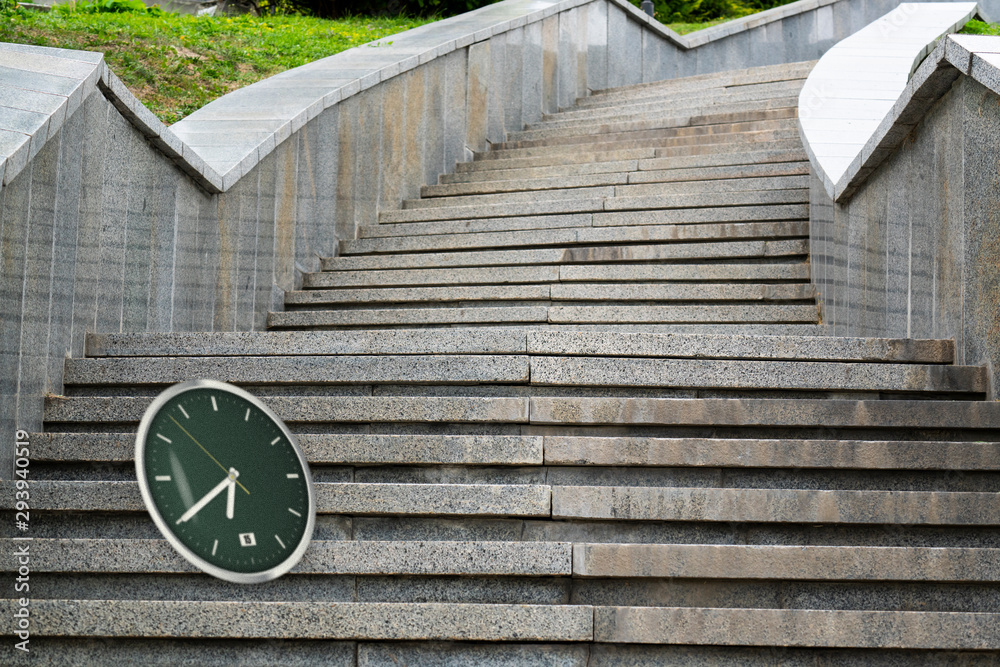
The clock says {"hour": 6, "minute": 39, "second": 53}
